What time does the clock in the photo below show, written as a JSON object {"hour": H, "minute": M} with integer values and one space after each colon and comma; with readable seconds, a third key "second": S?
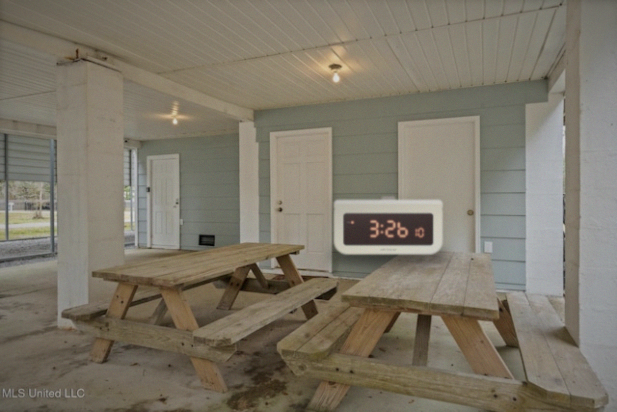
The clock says {"hour": 3, "minute": 26}
